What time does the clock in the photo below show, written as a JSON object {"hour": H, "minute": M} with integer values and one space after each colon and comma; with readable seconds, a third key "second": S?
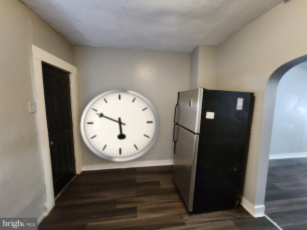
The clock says {"hour": 5, "minute": 49}
